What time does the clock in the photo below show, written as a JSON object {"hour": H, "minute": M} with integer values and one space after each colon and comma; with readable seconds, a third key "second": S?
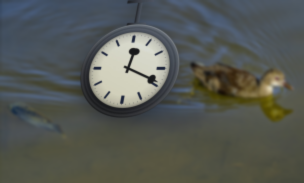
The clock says {"hour": 12, "minute": 19}
